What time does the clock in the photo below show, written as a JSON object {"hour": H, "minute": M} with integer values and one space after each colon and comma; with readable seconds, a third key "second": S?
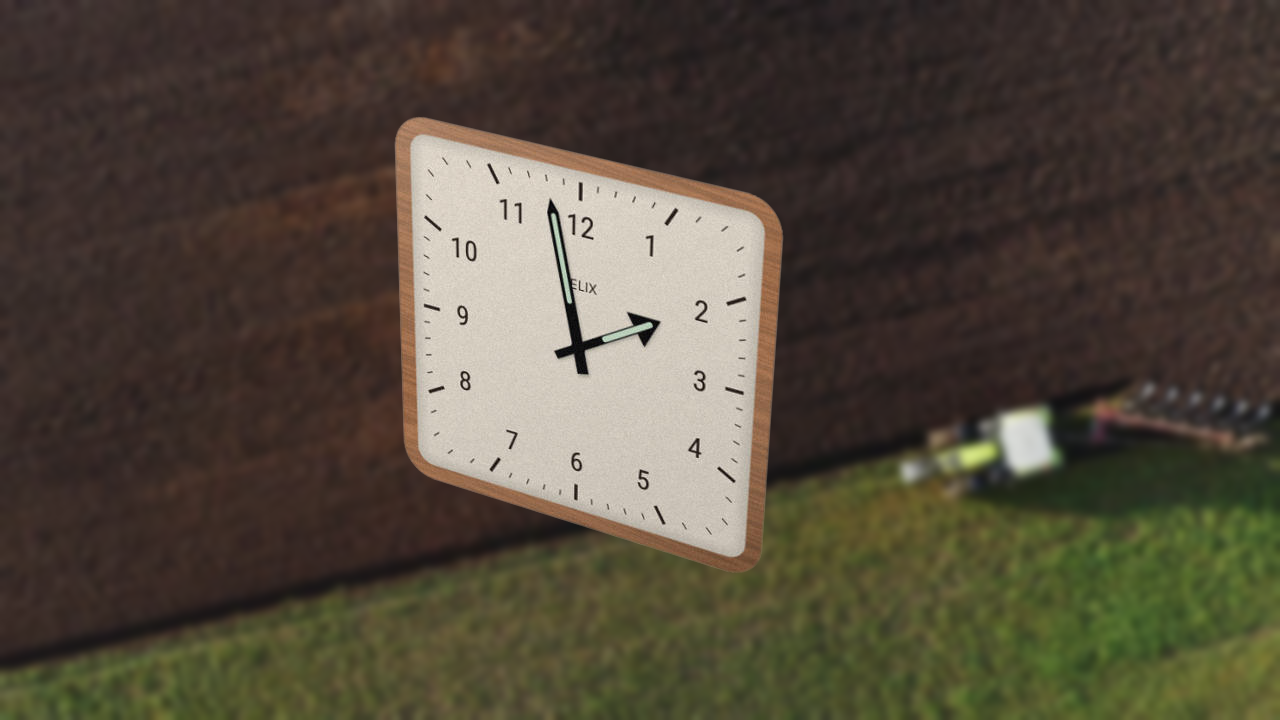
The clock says {"hour": 1, "minute": 58}
